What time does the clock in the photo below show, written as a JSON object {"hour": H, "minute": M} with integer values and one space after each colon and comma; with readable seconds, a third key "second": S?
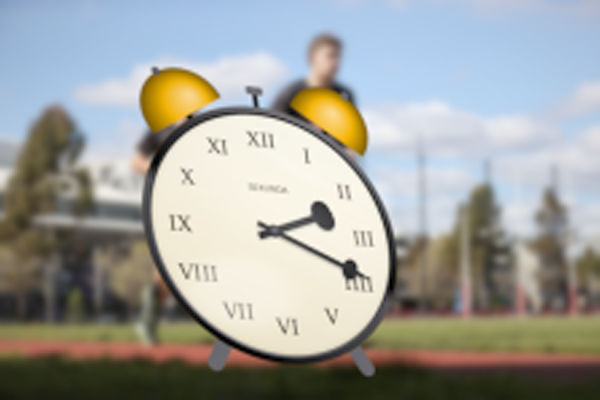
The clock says {"hour": 2, "minute": 19}
